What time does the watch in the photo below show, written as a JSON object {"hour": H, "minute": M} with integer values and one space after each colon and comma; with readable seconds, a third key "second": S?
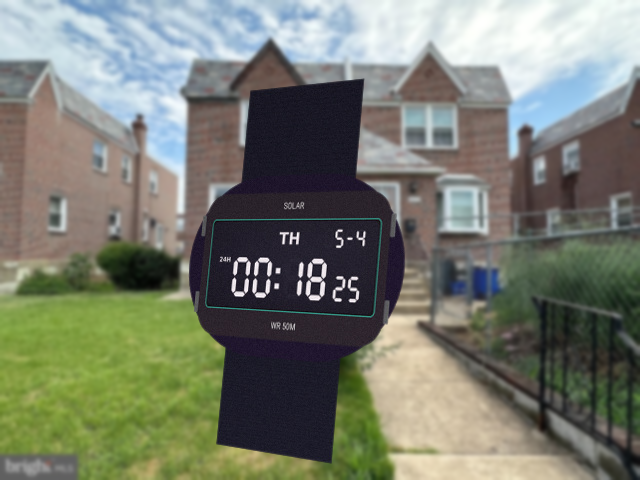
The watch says {"hour": 0, "minute": 18, "second": 25}
